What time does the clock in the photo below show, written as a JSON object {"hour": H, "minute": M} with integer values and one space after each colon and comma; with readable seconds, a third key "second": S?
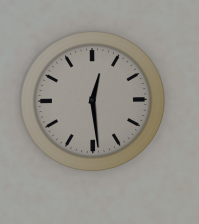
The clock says {"hour": 12, "minute": 29}
